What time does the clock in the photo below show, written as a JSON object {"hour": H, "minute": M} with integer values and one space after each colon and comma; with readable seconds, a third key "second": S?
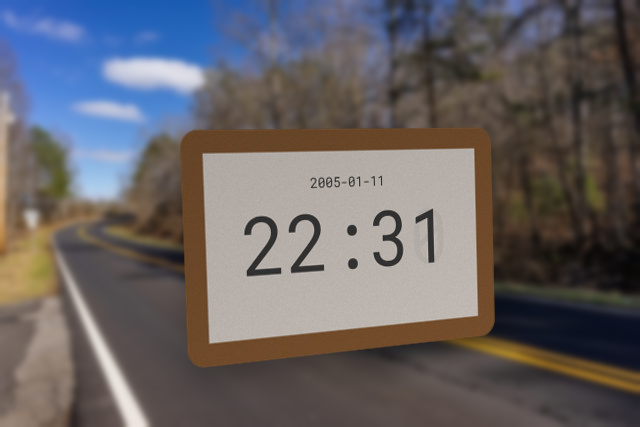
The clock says {"hour": 22, "minute": 31}
